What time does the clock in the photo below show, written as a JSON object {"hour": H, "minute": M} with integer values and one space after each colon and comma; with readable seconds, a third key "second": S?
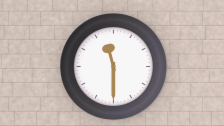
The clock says {"hour": 11, "minute": 30}
